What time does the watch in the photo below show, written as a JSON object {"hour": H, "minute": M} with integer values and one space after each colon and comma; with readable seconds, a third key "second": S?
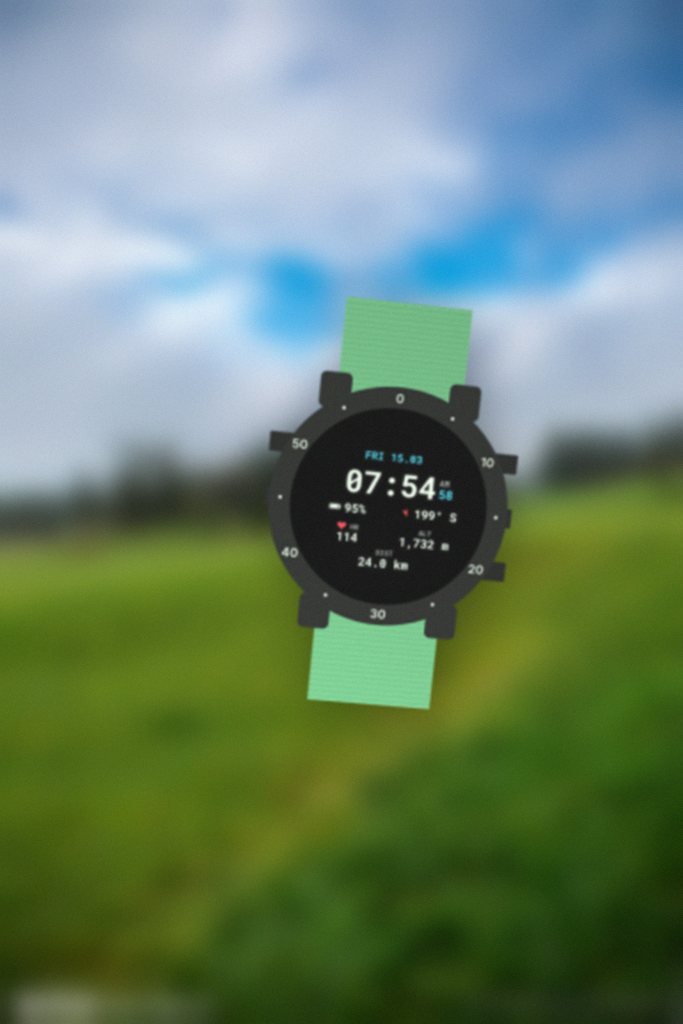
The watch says {"hour": 7, "minute": 54}
